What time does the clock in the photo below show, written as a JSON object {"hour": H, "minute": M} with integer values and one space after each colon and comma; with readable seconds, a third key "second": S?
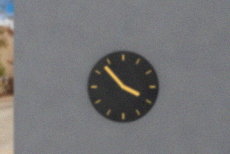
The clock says {"hour": 3, "minute": 53}
